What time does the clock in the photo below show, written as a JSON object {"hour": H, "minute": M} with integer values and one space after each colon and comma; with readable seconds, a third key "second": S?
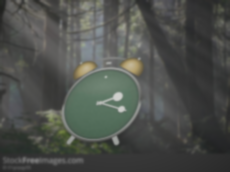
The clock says {"hour": 2, "minute": 18}
